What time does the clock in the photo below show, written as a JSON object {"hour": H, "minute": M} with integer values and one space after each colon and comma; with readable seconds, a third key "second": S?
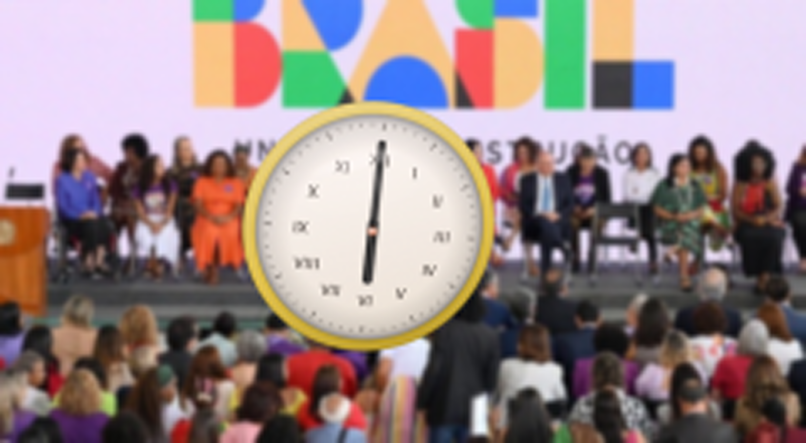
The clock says {"hour": 6, "minute": 0}
